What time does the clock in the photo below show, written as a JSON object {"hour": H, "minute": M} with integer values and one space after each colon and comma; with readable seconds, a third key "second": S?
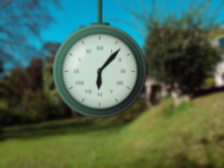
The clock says {"hour": 6, "minute": 7}
